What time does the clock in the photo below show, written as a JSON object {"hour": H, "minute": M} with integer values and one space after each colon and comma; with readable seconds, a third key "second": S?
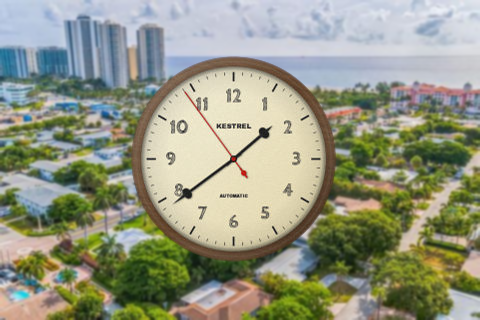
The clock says {"hour": 1, "minute": 38, "second": 54}
